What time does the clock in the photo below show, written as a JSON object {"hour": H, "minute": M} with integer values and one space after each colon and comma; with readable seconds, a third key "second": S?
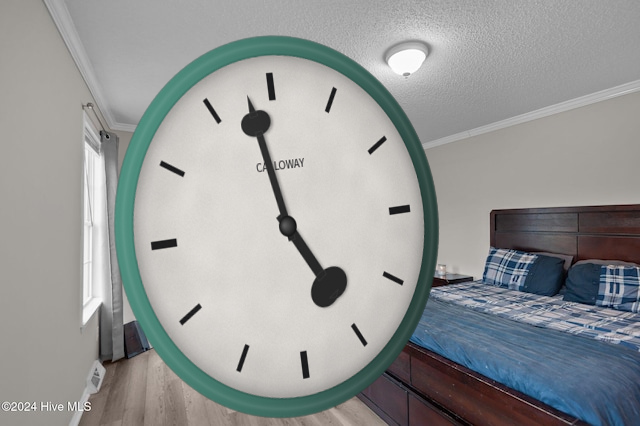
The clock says {"hour": 4, "minute": 58}
